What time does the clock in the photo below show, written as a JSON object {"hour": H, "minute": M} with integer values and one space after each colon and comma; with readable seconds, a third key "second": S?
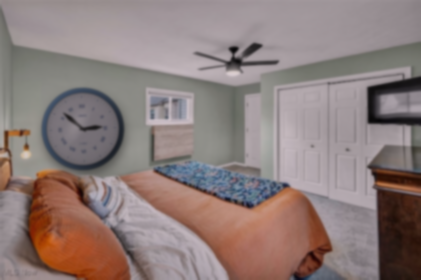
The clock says {"hour": 2, "minute": 52}
